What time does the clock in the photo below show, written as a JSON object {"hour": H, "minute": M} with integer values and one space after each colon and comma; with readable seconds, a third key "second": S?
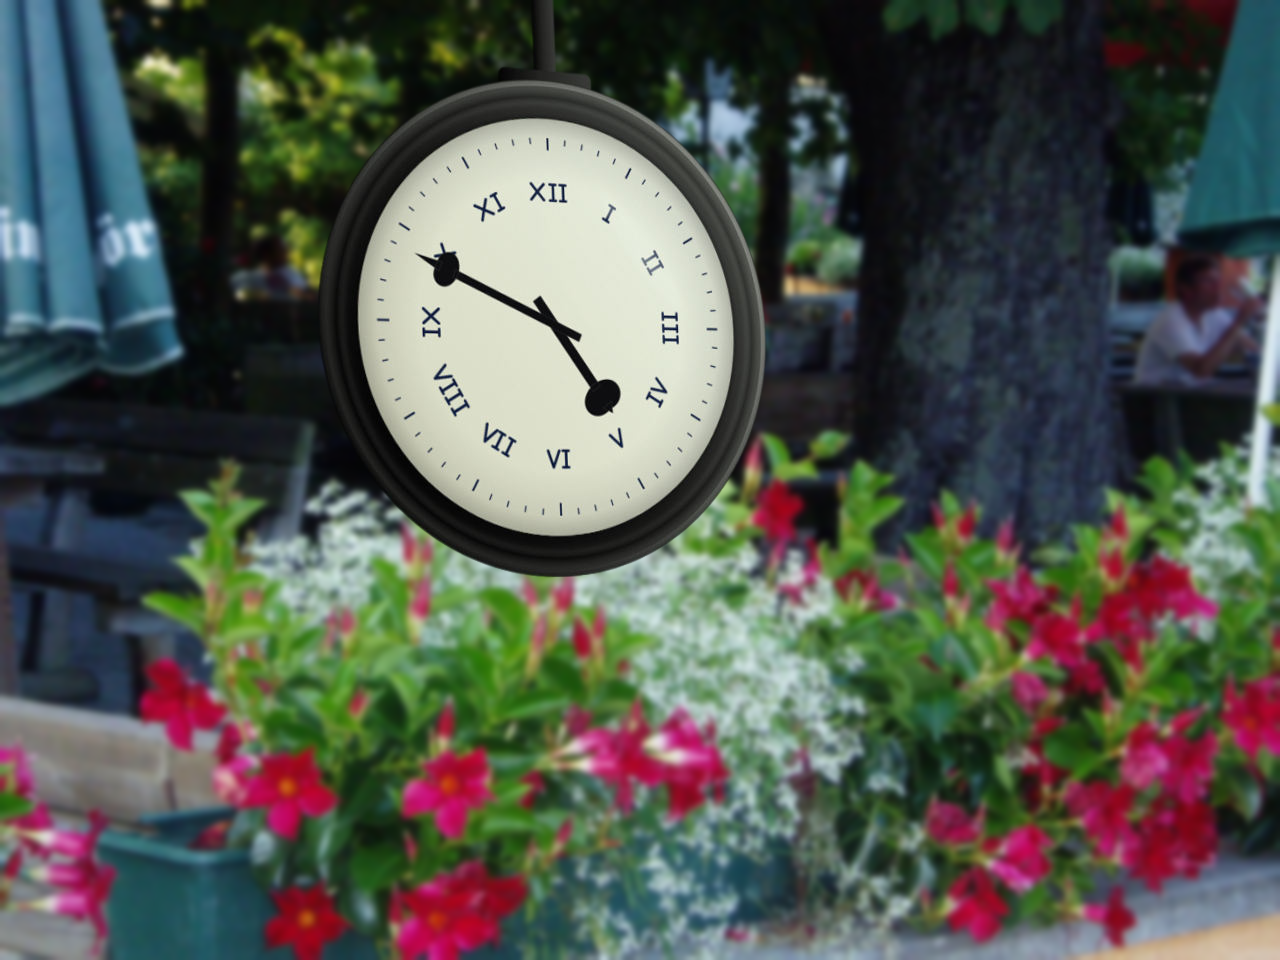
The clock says {"hour": 4, "minute": 49}
